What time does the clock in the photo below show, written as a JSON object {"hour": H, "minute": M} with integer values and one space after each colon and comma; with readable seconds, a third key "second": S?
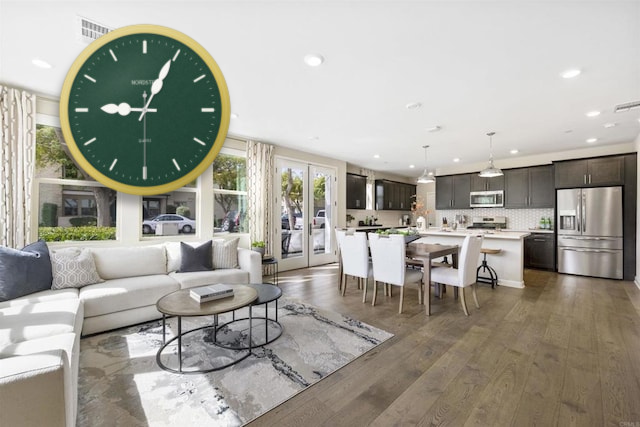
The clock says {"hour": 9, "minute": 4, "second": 30}
